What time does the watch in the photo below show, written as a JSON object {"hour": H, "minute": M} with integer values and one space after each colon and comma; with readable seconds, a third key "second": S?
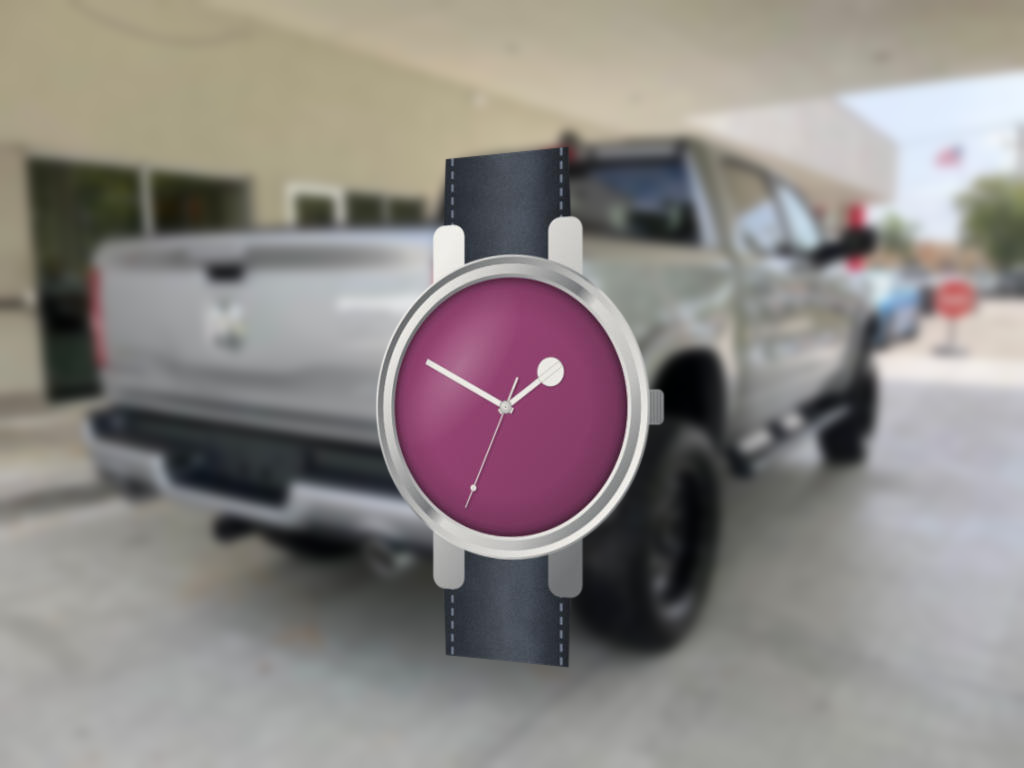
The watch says {"hour": 1, "minute": 49, "second": 34}
